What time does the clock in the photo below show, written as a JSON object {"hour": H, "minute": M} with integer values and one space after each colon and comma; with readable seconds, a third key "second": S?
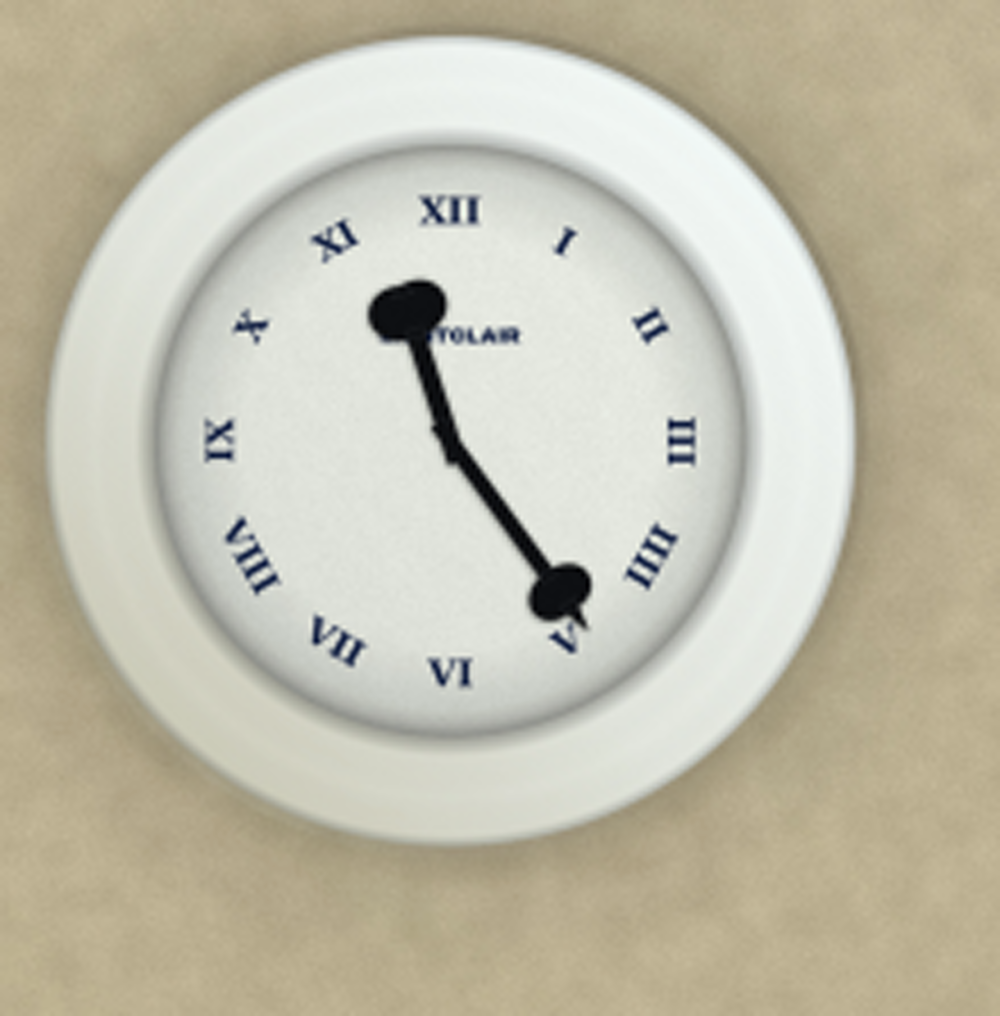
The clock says {"hour": 11, "minute": 24}
